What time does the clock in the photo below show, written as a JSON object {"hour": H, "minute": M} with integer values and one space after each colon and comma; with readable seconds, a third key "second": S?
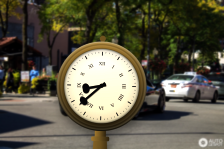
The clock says {"hour": 8, "minute": 38}
